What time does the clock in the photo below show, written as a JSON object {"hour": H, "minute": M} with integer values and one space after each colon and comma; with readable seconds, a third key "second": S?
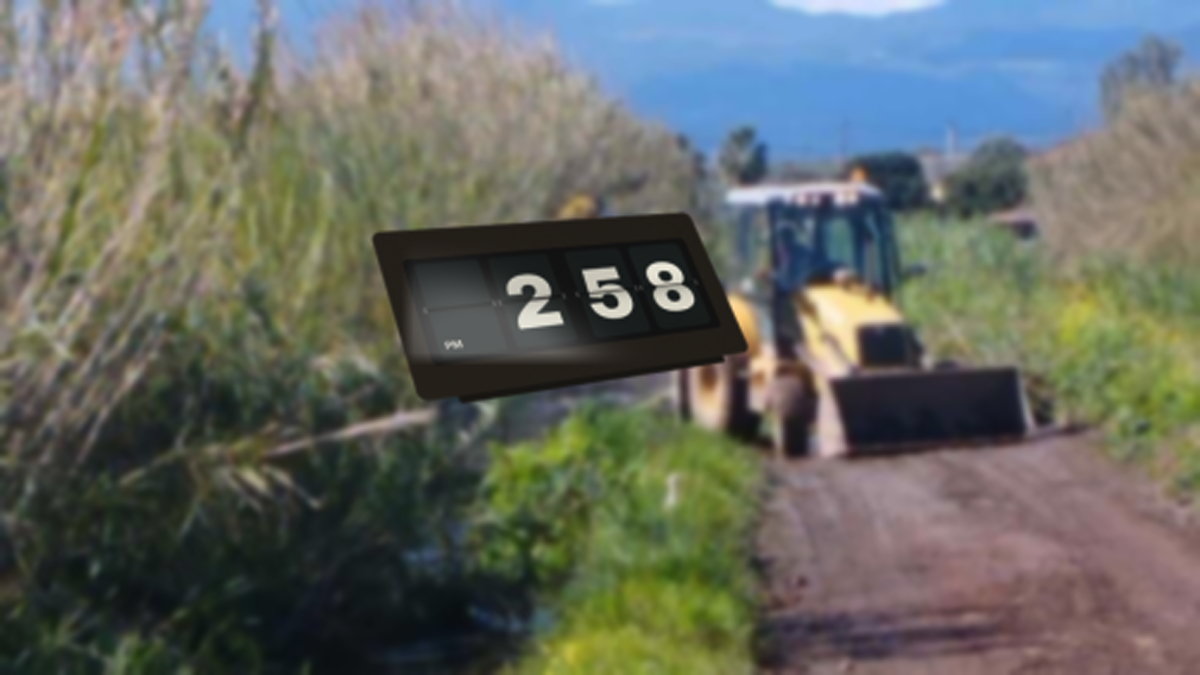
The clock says {"hour": 2, "minute": 58}
